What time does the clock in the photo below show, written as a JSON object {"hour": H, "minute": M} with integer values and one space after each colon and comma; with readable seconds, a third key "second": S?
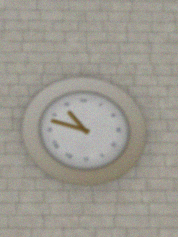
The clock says {"hour": 10, "minute": 48}
